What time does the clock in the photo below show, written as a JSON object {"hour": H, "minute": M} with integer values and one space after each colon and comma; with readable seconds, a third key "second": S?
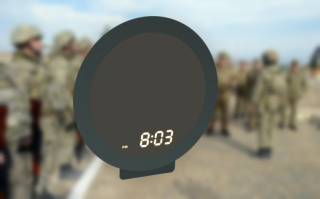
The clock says {"hour": 8, "minute": 3}
